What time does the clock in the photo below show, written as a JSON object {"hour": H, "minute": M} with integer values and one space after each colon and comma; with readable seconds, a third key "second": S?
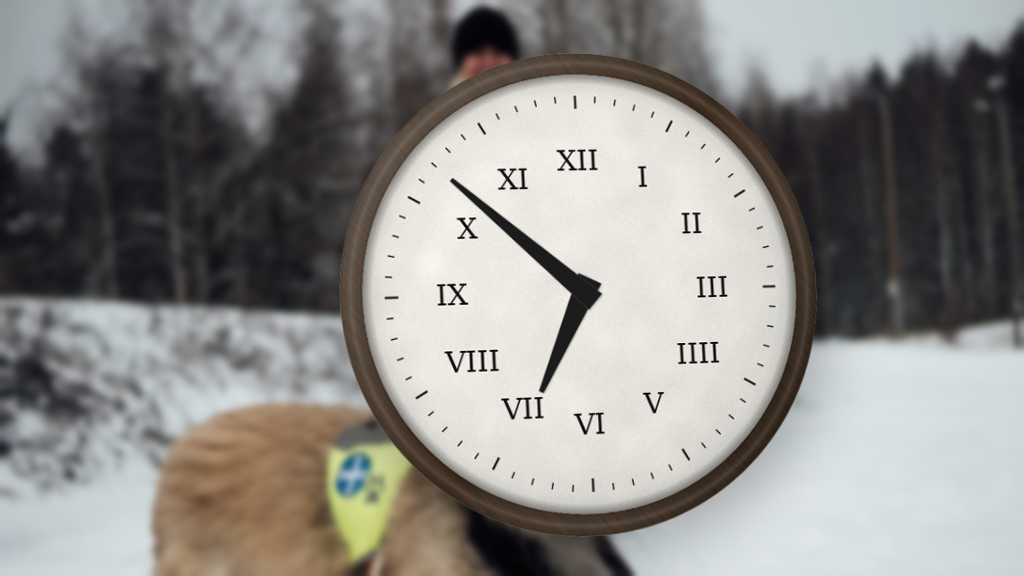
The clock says {"hour": 6, "minute": 52}
